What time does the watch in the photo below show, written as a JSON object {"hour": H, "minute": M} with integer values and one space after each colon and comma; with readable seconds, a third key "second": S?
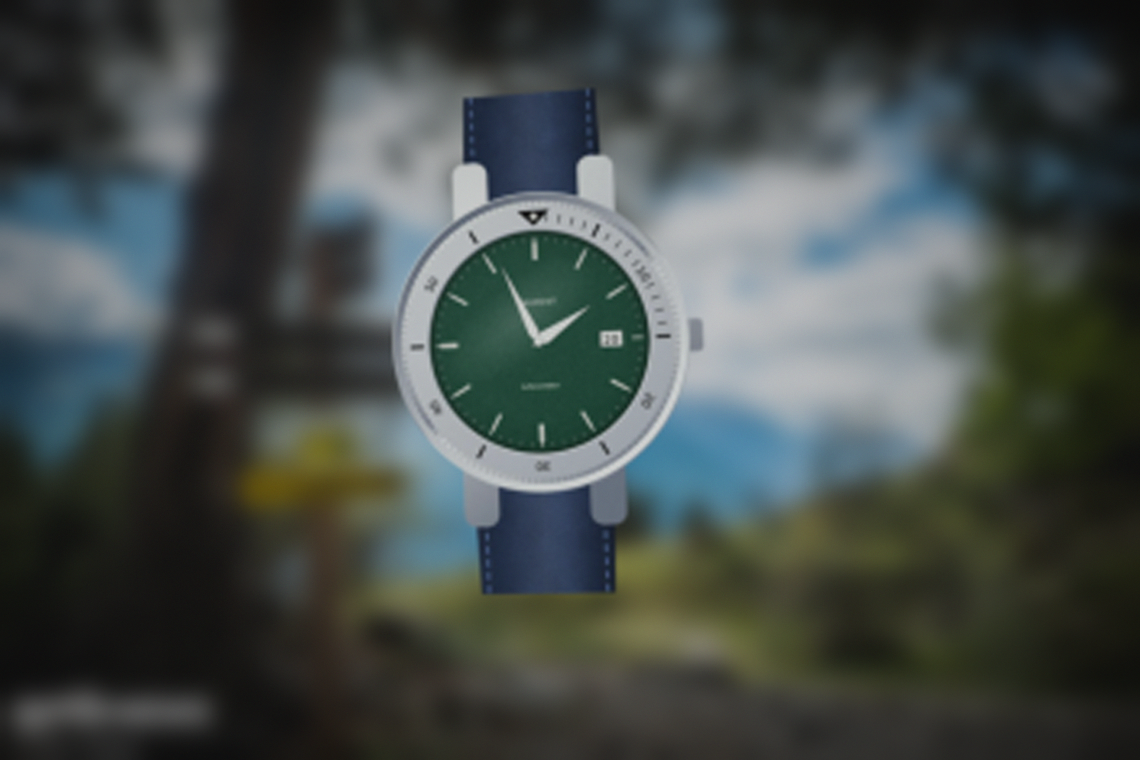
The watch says {"hour": 1, "minute": 56}
